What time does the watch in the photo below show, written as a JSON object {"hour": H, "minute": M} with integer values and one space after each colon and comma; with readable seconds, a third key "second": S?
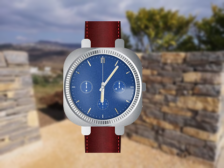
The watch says {"hour": 6, "minute": 6}
